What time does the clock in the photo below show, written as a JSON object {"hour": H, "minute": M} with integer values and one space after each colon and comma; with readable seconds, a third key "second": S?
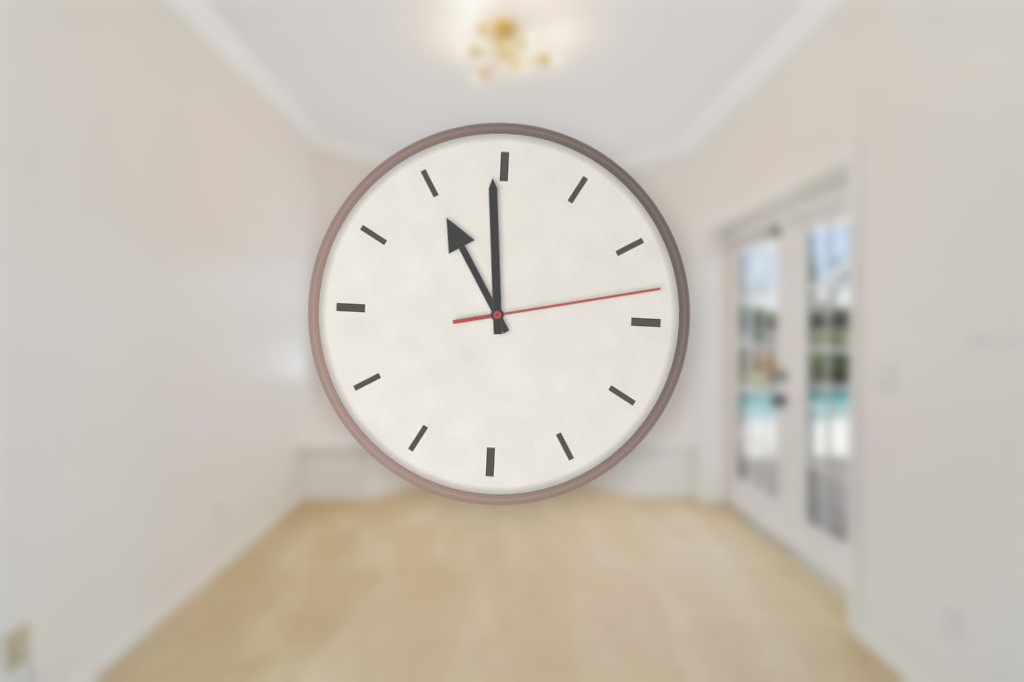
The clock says {"hour": 10, "minute": 59, "second": 13}
